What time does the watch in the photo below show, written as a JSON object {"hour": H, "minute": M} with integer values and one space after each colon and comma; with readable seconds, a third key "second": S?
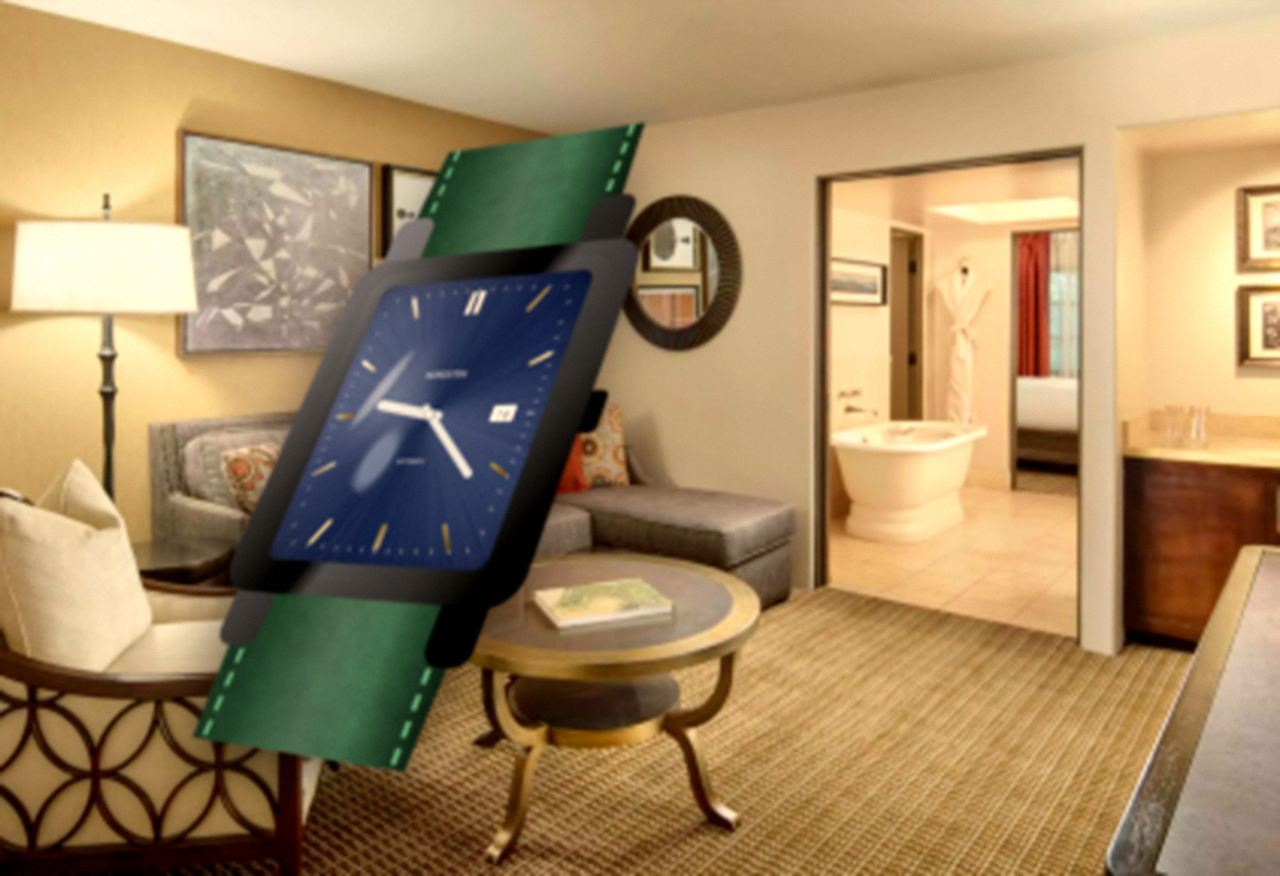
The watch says {"hour": 9, "minute": 22}
